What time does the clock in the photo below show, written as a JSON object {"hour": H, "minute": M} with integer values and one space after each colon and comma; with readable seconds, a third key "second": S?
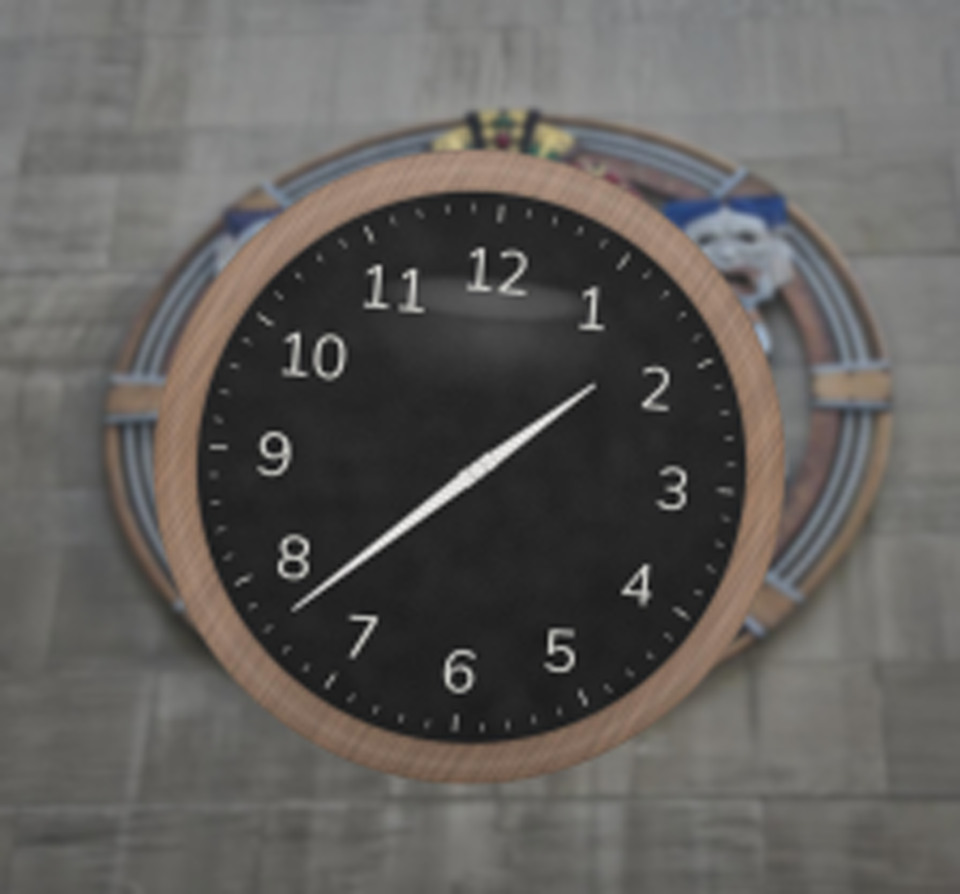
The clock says {"hour": 1, "minute": 38}
